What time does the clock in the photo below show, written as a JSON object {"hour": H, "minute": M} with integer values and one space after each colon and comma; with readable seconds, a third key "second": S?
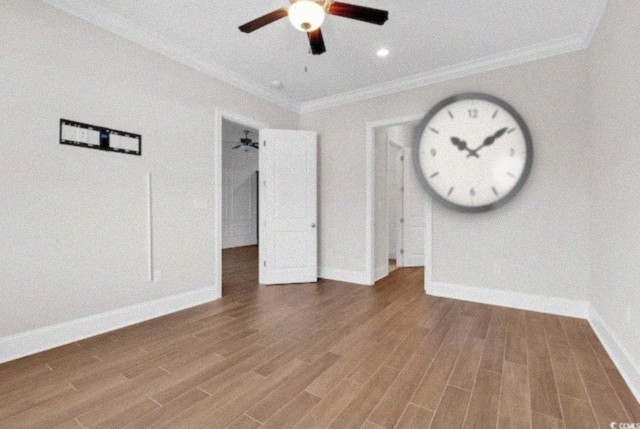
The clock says {"hour": 10, "minute": 9}
